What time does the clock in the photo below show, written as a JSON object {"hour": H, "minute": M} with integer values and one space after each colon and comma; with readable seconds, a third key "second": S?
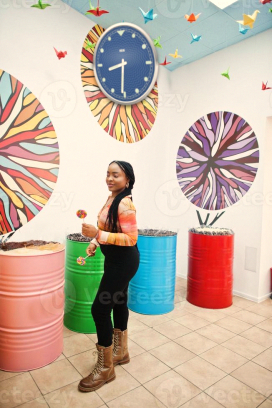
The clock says {"hour": 8, "minute": 31}
